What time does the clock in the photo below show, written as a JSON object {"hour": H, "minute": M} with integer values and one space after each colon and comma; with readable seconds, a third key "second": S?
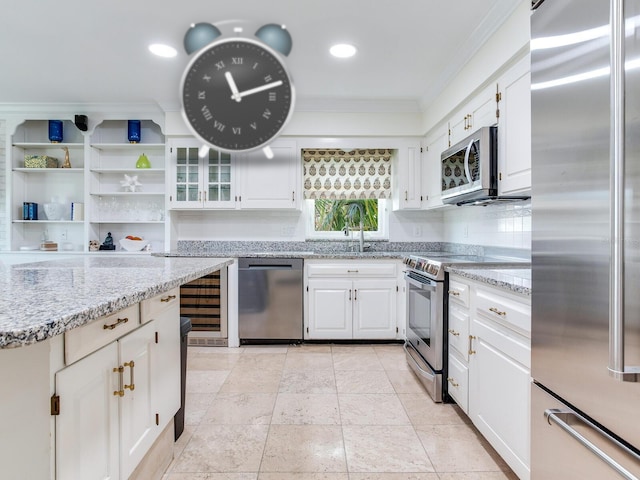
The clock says {"hour": 11, "minute": 12}
